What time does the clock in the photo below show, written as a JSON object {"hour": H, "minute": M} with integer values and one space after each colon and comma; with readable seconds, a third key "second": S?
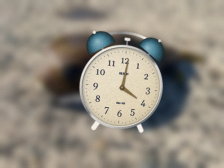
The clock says {"hour": 4, "minute": 1}
